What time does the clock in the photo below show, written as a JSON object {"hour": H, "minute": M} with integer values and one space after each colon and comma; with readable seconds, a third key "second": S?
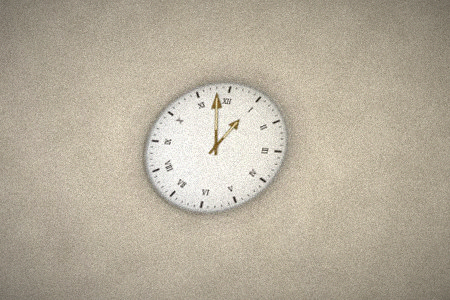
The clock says {"hour": 12, "minute": 58}
